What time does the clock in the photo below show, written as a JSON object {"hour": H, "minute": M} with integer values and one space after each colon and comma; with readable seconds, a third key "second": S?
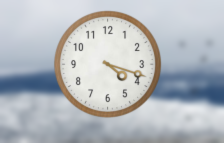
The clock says {"hour": 4, "minute": 18}
